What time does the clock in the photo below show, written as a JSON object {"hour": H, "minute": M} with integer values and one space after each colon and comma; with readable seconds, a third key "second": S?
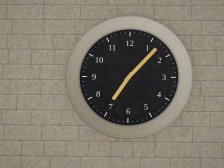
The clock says {"hour": 7, "minute": 7}
